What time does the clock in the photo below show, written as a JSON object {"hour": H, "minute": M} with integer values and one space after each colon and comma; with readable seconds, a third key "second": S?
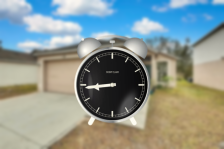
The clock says {"hour": 8, "minute": 44}
